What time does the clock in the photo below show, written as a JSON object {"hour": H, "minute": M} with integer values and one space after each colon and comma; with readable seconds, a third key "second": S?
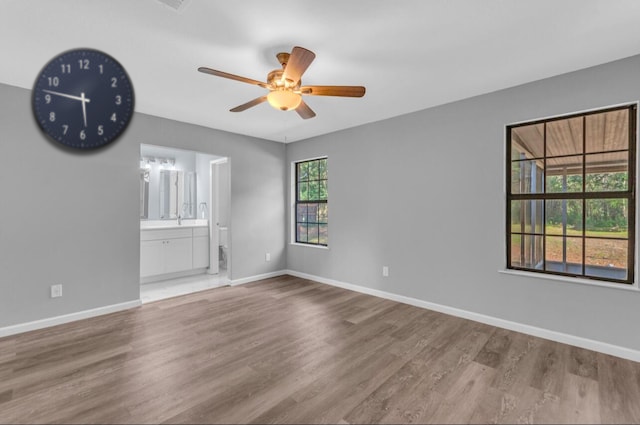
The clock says {"hour": 5, "minute": 47}
